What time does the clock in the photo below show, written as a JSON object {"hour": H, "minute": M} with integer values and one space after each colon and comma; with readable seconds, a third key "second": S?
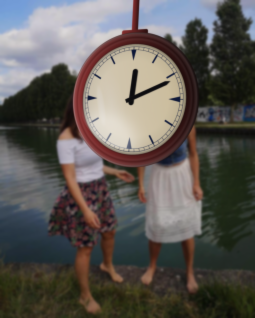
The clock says {"hour": 12, "minute": 11}
